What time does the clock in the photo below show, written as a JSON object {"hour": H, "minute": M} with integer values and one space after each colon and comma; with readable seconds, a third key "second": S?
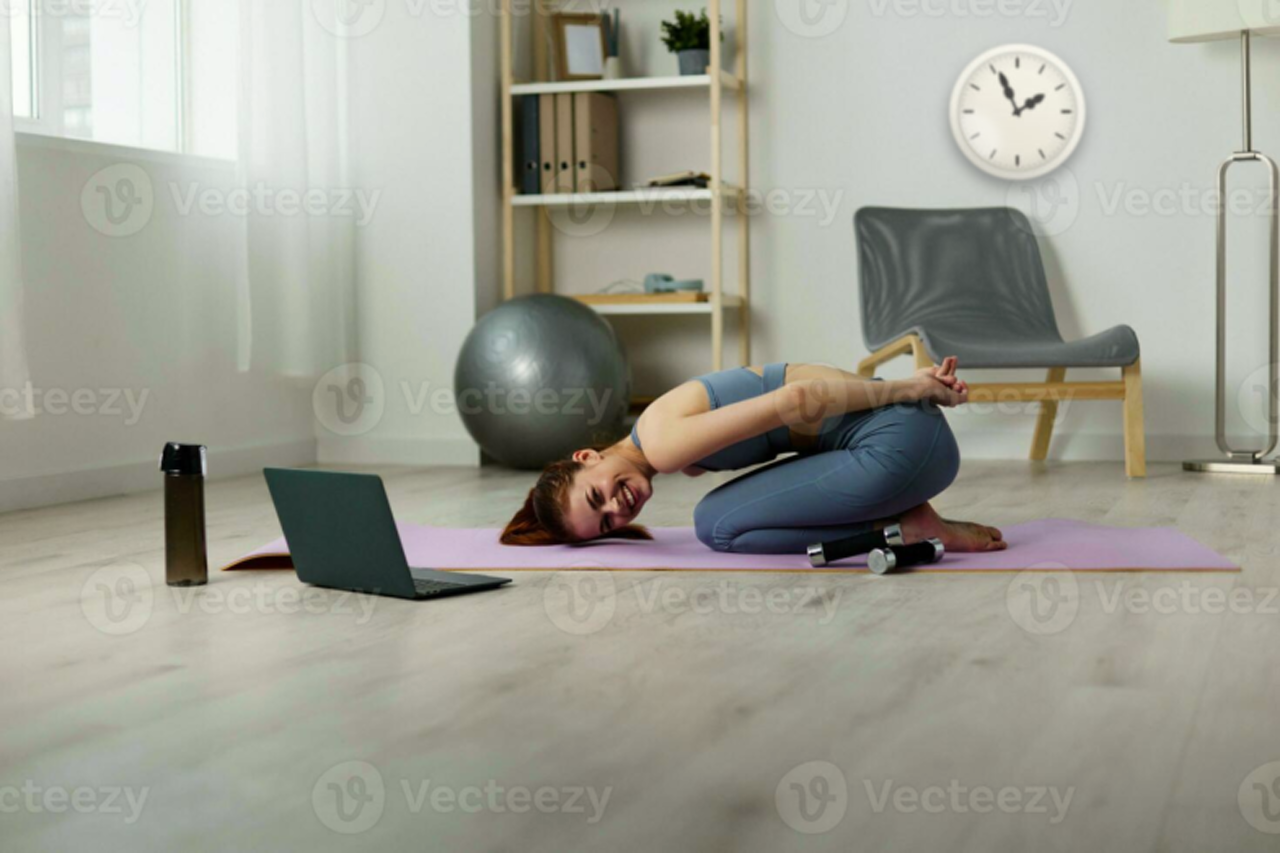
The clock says {"hour": 1, "minute": 56}
